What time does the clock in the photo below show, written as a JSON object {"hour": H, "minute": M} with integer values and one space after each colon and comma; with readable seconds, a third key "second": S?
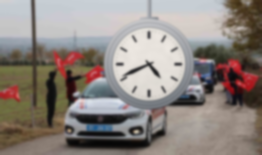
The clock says {"hour": 4, "minute": 41}
